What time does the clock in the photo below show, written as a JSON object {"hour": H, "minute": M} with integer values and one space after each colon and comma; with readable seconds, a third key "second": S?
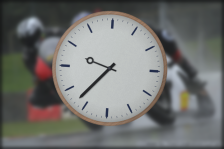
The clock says {"hour": 9, "minute": 37}
